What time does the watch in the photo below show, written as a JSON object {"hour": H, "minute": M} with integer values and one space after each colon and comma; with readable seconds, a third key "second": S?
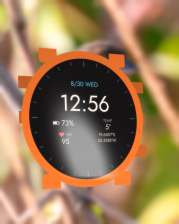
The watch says {"hour": 12, "minute": 56}
